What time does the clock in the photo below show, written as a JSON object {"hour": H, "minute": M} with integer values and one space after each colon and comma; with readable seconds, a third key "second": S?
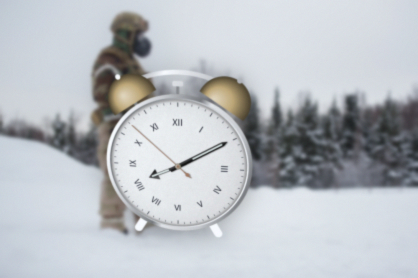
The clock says {"hour": 8, "minute": 9, "second": 52}
